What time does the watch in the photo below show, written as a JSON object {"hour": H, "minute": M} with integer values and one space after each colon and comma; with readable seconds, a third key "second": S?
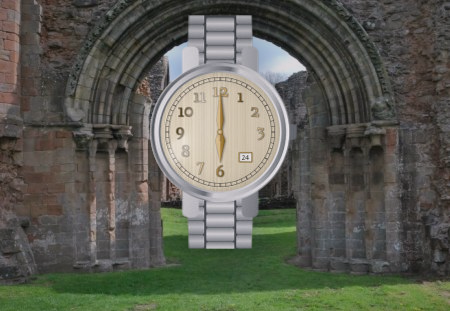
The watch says {"hour": 6, "minute": 0}
